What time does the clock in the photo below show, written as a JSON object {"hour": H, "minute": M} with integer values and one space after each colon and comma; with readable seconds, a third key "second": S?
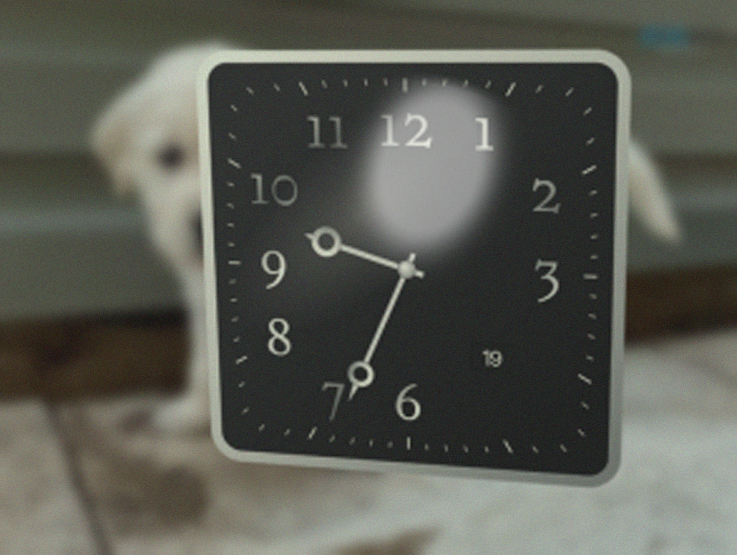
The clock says {"hour": 9, "minute": 34}
